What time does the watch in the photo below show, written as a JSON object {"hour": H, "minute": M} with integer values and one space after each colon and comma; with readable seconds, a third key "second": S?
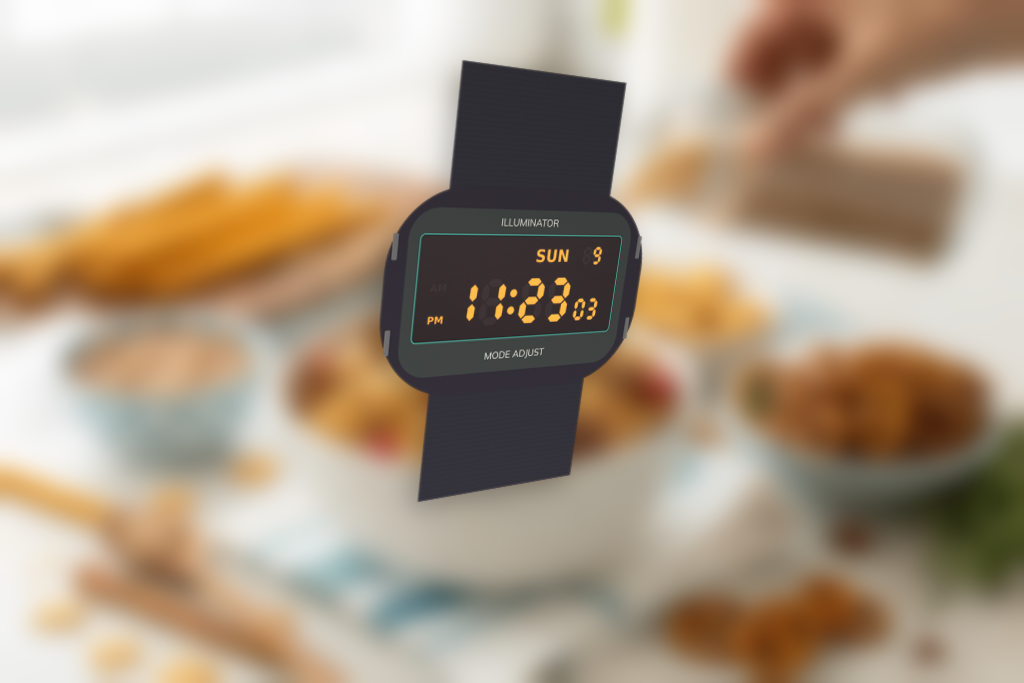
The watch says {"hour": 11, "minute": 23, "second": 3}
